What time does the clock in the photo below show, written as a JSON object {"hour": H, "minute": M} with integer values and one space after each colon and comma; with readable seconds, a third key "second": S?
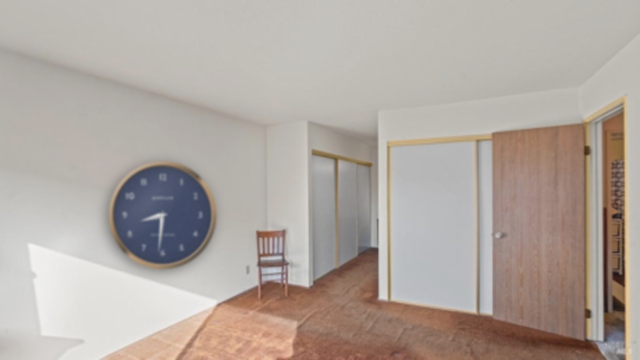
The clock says {"hour": 8, "minute": 31}
